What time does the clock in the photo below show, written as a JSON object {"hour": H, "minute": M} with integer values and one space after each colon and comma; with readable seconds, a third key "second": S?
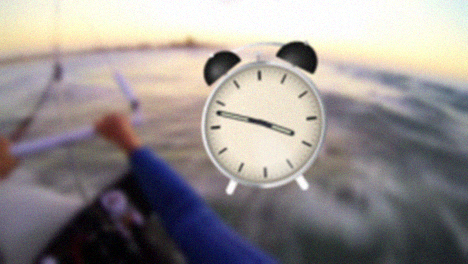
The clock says {"hour": 3, "minute": 48}
